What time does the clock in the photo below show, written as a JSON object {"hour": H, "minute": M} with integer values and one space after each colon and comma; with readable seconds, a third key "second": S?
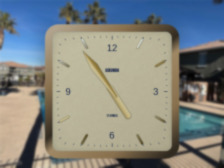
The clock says {"hour": 4, "minute": 54}
